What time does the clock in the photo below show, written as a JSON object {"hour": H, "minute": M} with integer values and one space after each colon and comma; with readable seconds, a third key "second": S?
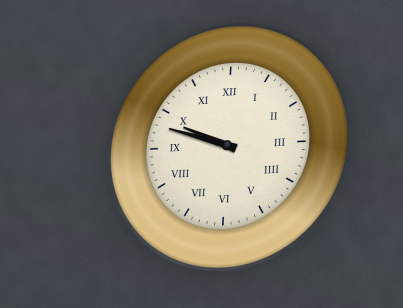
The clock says {"hour": 9, "minute": 48}
